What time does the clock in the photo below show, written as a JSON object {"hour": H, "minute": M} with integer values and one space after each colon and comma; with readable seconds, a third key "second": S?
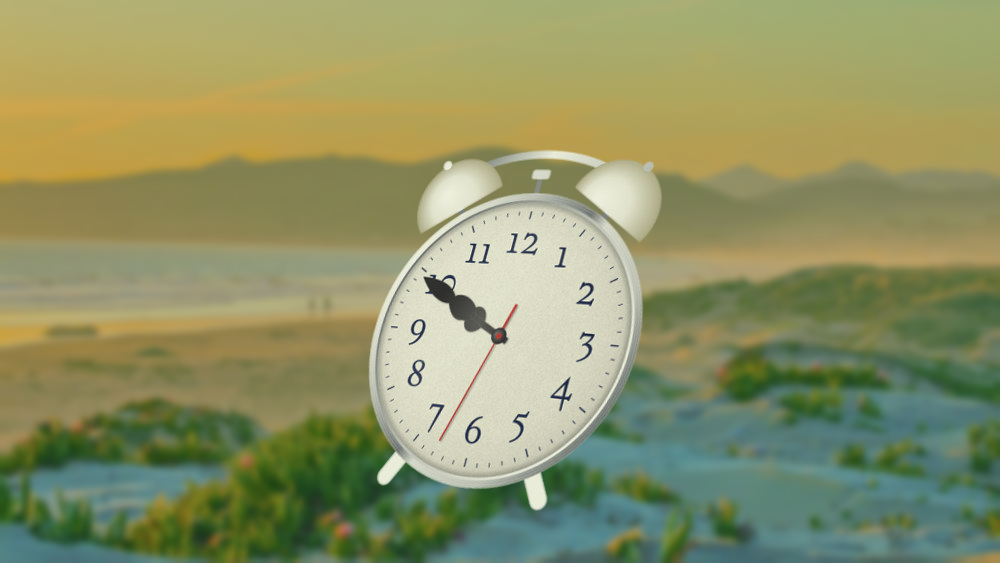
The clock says {"hour": 9, "minute": 49, "second": 33}
